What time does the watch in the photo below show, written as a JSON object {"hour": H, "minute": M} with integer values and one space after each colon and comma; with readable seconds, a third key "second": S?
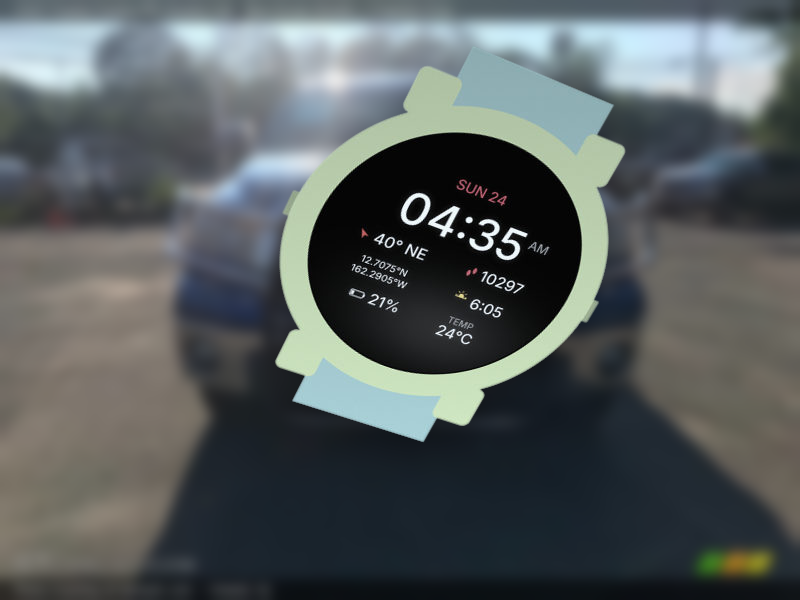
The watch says {"hour": 4, "minute": 35}
